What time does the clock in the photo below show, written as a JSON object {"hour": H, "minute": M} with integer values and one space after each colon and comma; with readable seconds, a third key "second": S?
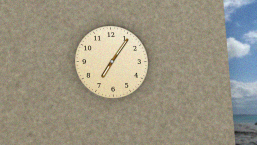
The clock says {"hour": 7, "minute": 6}
